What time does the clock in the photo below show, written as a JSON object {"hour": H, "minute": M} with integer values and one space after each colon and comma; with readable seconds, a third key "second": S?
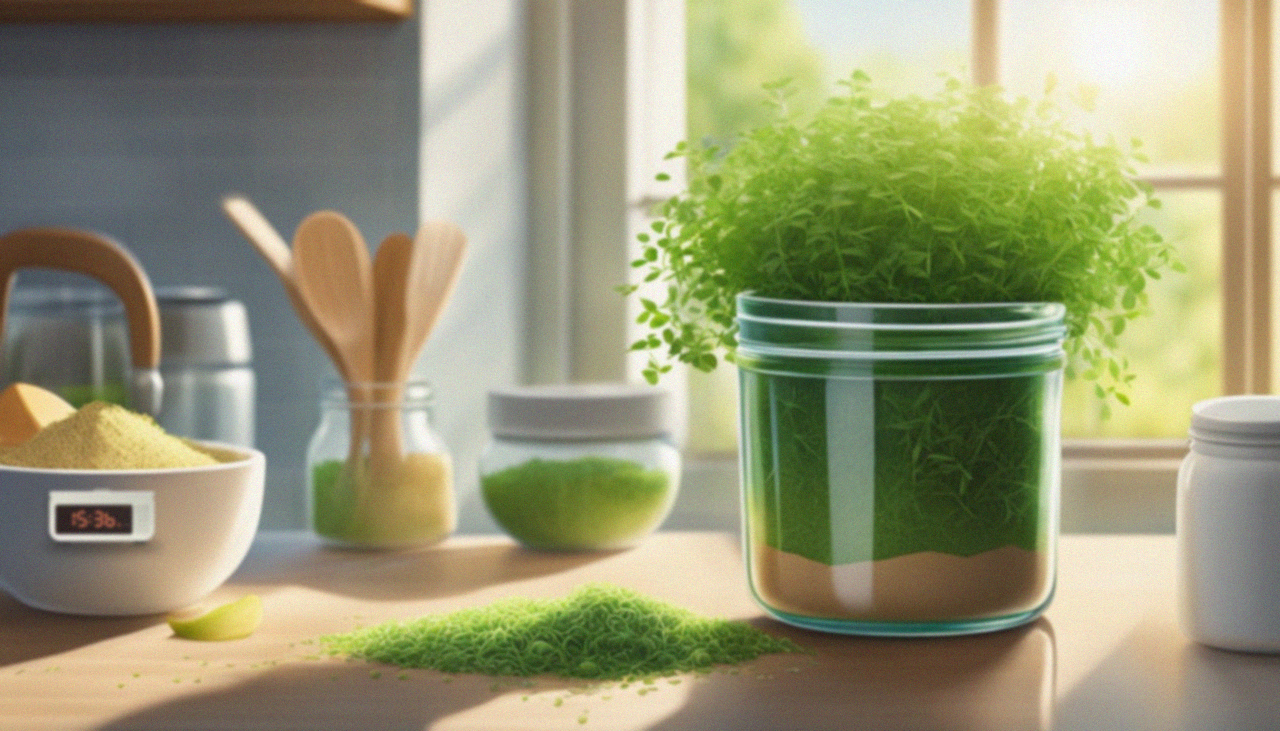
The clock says {"hour": 15, "minute": 36}
